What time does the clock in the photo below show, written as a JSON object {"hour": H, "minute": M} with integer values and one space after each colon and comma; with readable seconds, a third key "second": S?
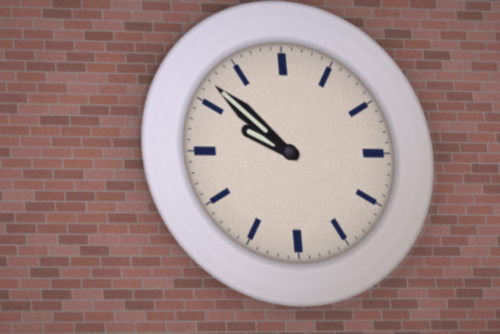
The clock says {"hour": 9, "minute": 52}
